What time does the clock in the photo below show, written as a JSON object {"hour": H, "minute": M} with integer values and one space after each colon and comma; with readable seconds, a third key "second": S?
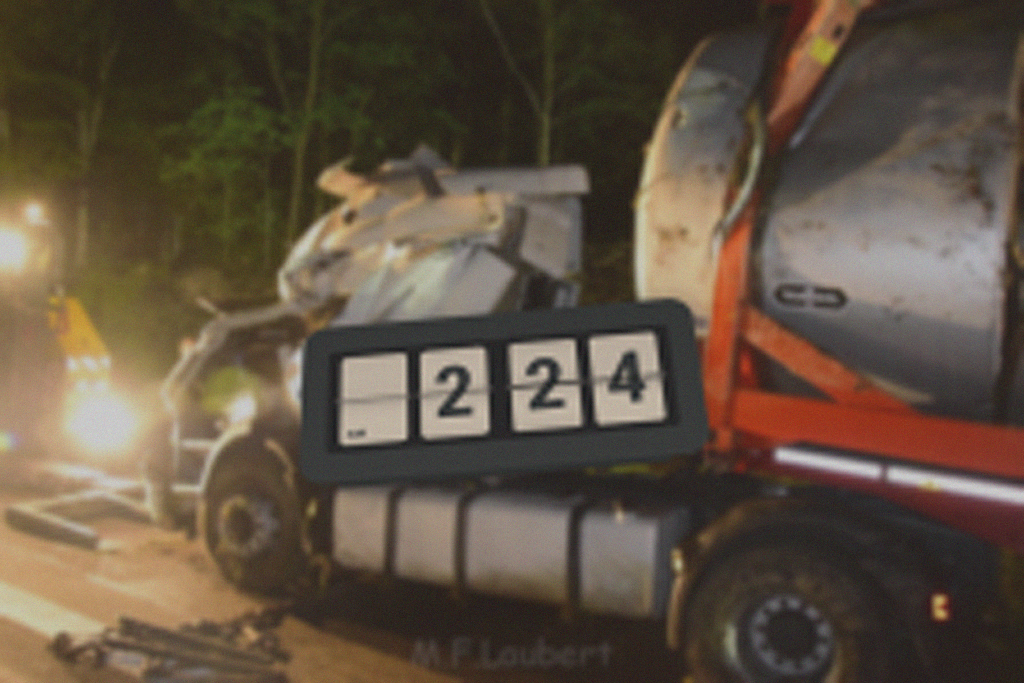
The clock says {"hour": 2, "minute": 24}
